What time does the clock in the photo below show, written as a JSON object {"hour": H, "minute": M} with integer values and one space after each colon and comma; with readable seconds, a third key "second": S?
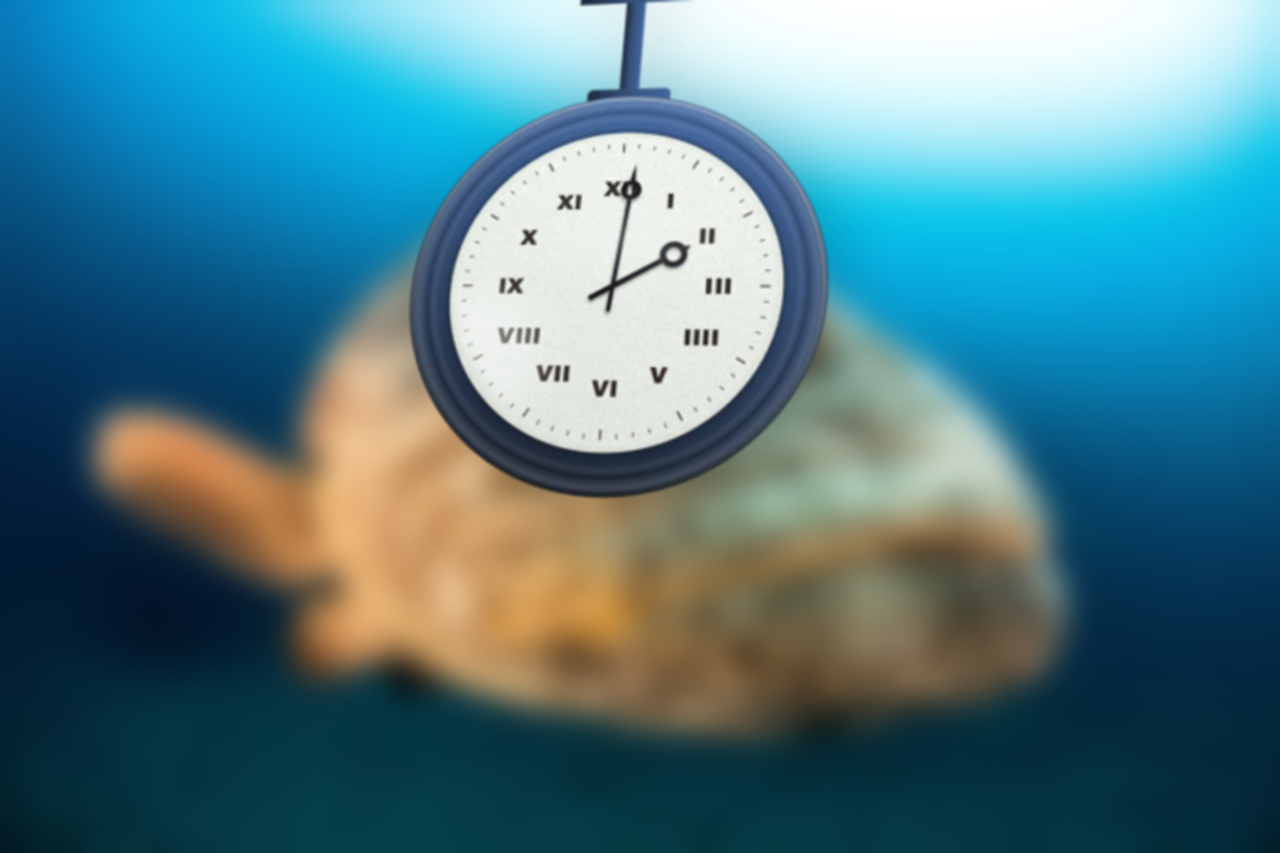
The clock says {"hour": 2, "minute": 1}
